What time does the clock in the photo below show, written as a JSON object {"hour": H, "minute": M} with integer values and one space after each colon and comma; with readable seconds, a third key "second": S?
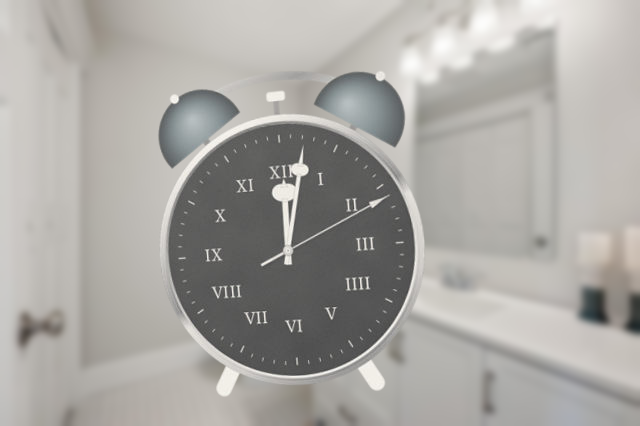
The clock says {"hour": 12, "minute": 2, "second": 11}
